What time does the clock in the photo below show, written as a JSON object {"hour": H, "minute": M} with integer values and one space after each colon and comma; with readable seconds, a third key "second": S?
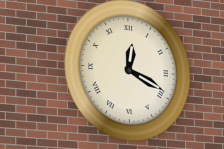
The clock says {"hour": 12, "minute": 19}
